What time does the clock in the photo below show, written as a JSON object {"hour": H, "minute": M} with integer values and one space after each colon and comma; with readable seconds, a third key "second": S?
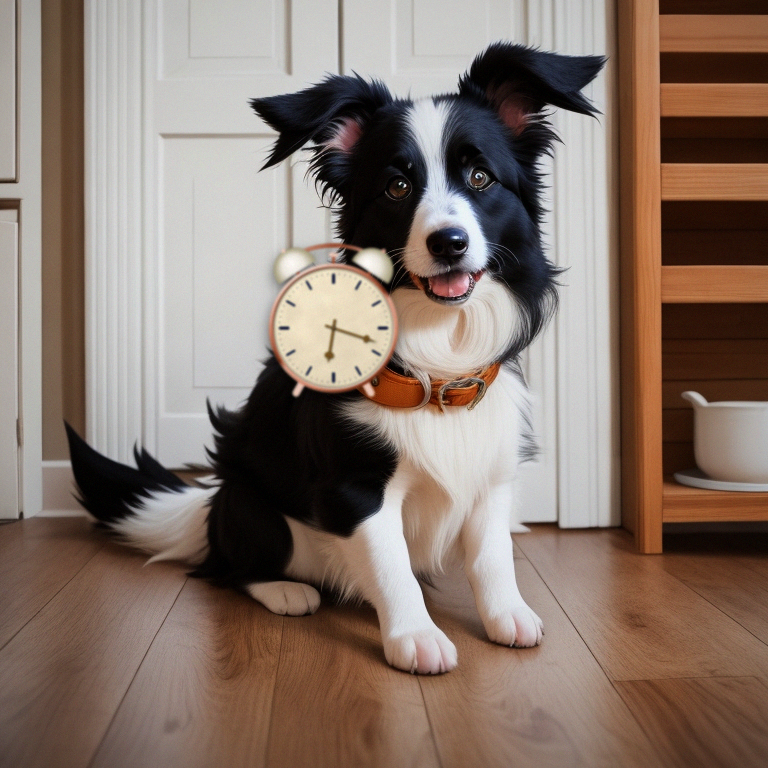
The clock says {"hour": 6, "minute": 18}
